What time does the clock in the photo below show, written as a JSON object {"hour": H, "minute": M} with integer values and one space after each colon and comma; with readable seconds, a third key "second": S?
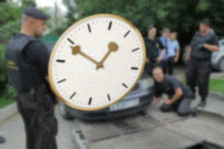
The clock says {"hour": 12, "minute": 49}
